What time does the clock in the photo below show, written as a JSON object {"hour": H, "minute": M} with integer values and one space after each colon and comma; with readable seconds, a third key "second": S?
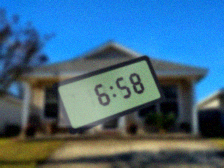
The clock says {"hour": 6, "minute": 58}
